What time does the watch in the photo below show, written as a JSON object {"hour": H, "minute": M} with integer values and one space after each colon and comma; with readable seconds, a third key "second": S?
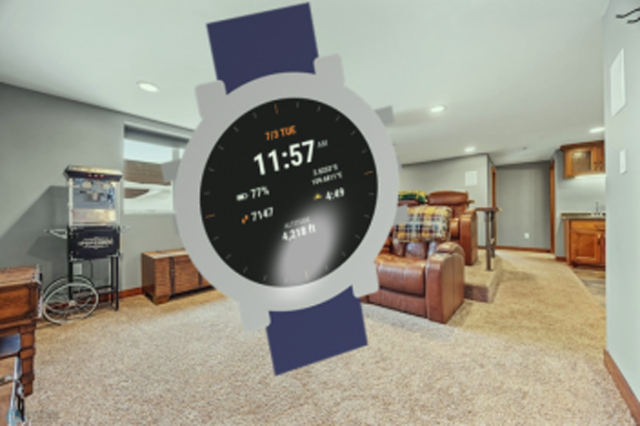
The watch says {"hour": 11, "minute": 57}
